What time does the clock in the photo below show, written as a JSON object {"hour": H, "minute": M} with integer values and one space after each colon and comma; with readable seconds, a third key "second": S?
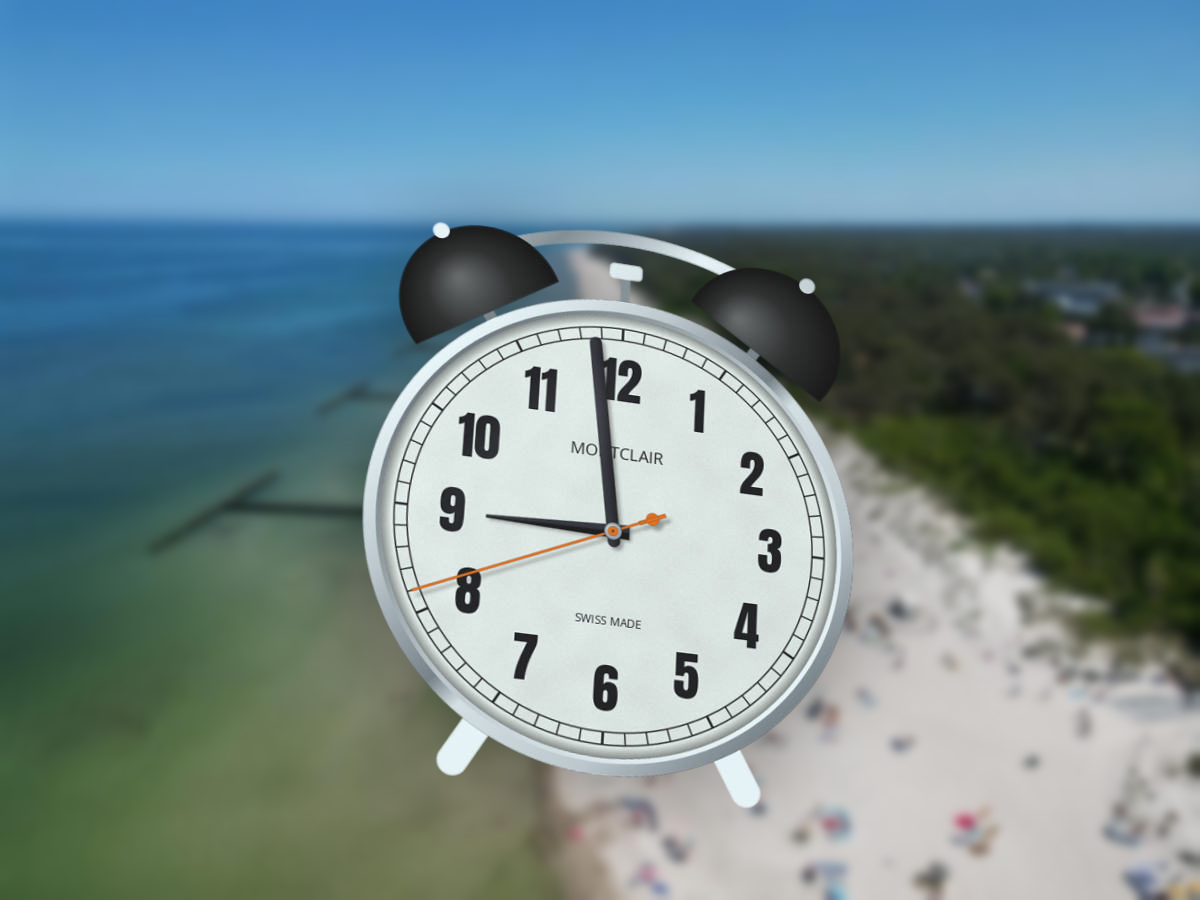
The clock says {"hour": 8, "minute": 58, "second": 41}
